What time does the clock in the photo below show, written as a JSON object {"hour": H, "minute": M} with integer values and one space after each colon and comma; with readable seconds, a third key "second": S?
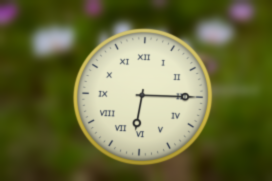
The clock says {"hour": 6, "minute": 15}
